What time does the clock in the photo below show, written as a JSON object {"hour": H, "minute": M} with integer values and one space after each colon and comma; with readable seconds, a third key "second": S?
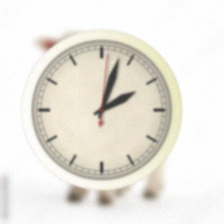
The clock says {"hour": 2, "minute": 3, "second": 1}
